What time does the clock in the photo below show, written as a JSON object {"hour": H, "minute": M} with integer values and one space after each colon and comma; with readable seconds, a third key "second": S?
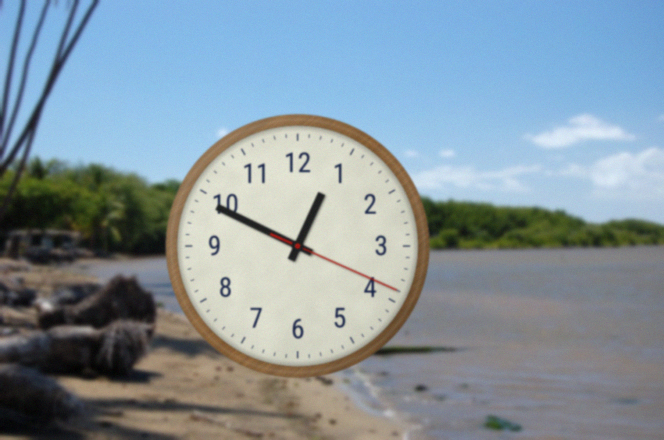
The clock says {"hour": 12, "minute": 49, "second": 19}
